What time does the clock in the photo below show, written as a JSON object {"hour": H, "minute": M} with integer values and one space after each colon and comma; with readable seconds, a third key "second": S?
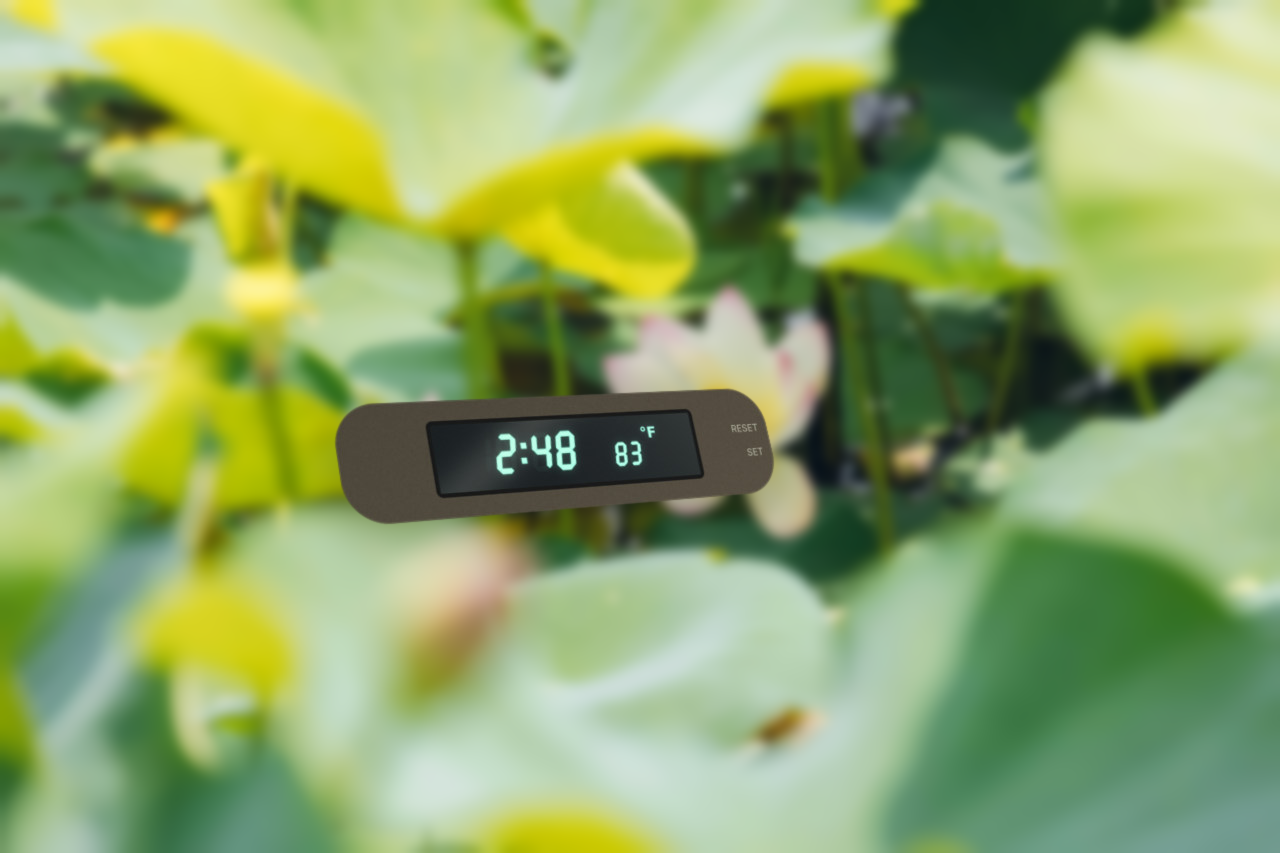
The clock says {"hour": 2, "minute": 48}
